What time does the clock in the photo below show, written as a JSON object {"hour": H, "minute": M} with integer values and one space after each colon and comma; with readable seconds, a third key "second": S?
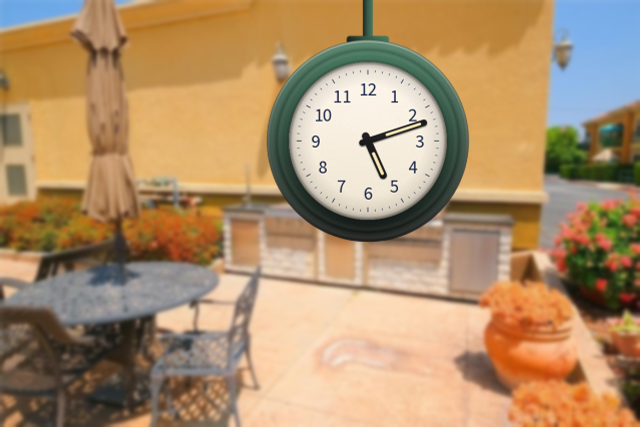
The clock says {"hour": 5, "minute": 12}
